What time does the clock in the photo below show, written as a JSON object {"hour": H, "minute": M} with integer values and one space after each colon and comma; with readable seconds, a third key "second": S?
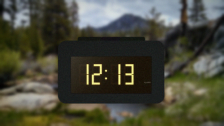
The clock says {"hour": 12, "minute": 13}
